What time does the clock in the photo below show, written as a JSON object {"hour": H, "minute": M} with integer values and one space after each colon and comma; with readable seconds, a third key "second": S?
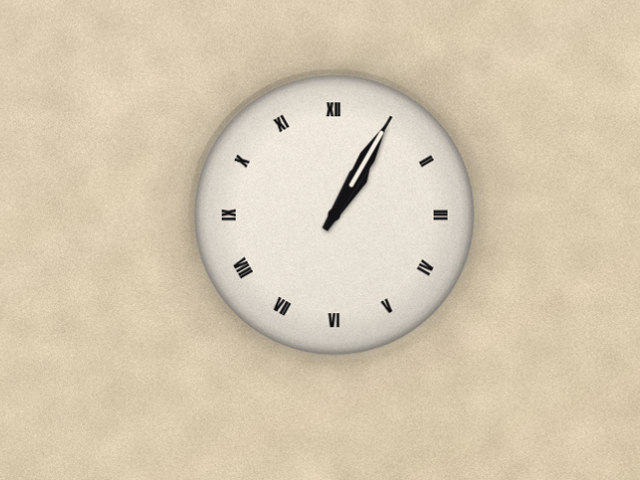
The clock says {"hour": 1, "minute": 5}
